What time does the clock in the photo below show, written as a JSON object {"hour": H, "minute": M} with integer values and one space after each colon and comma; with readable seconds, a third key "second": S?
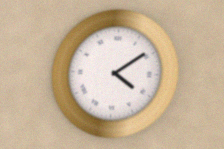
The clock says {"hour": 4, "minute": 9}
